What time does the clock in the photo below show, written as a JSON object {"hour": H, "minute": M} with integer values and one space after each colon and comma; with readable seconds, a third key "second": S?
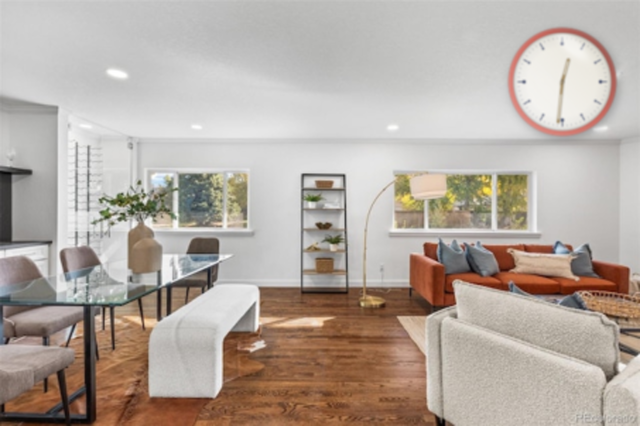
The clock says {"hour": 12, "minute": 31}
